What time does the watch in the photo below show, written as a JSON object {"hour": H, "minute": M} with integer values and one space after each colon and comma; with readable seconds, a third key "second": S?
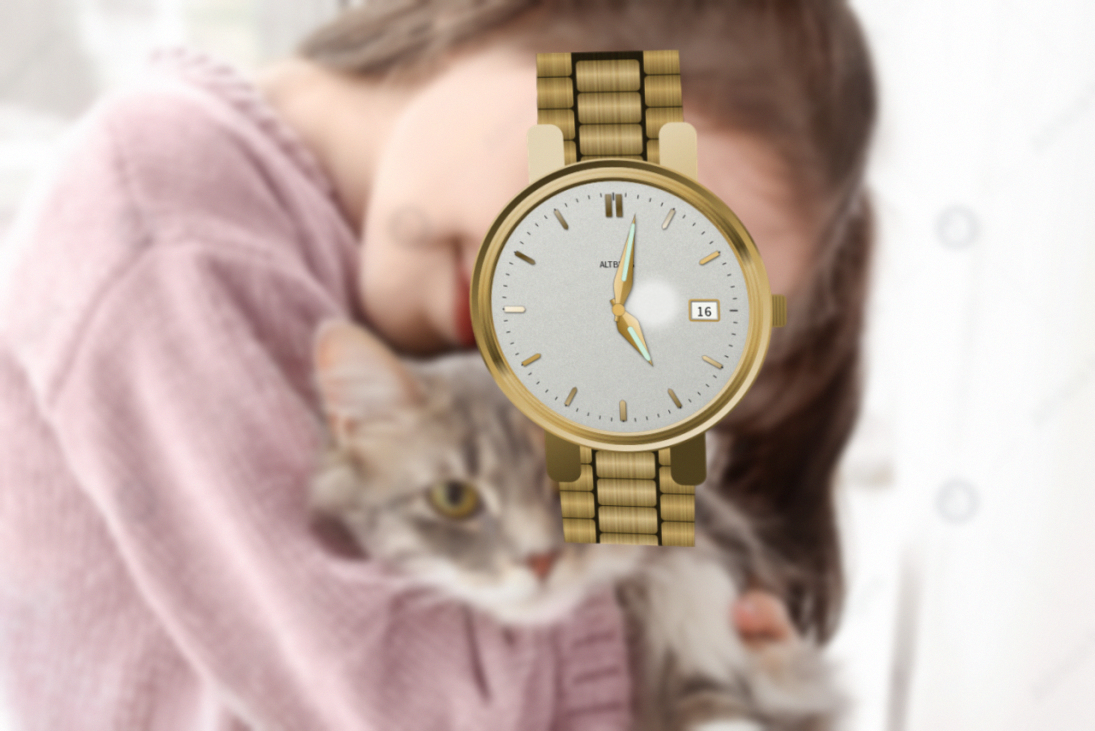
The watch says {"hour": 5, "minute": 2}
